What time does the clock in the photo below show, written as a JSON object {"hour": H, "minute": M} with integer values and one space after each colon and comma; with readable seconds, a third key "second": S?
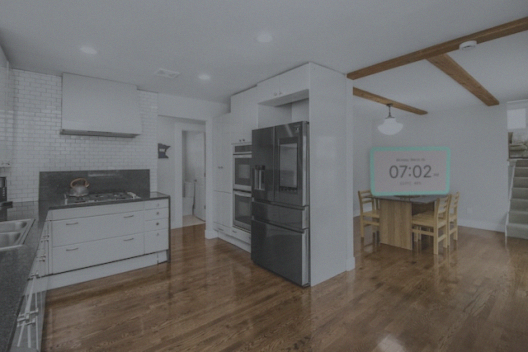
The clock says {"hour": 7, "minute": 2}
